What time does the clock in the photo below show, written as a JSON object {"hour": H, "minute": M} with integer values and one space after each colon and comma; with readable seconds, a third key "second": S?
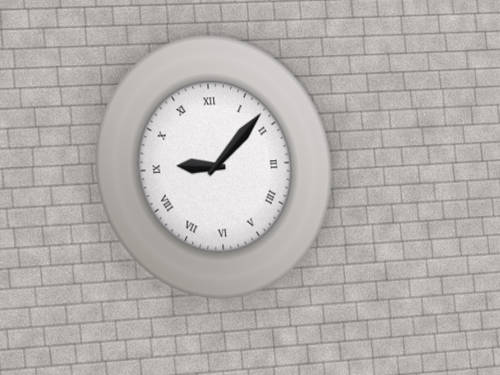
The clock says {"hour": 9, "minute": 8}
